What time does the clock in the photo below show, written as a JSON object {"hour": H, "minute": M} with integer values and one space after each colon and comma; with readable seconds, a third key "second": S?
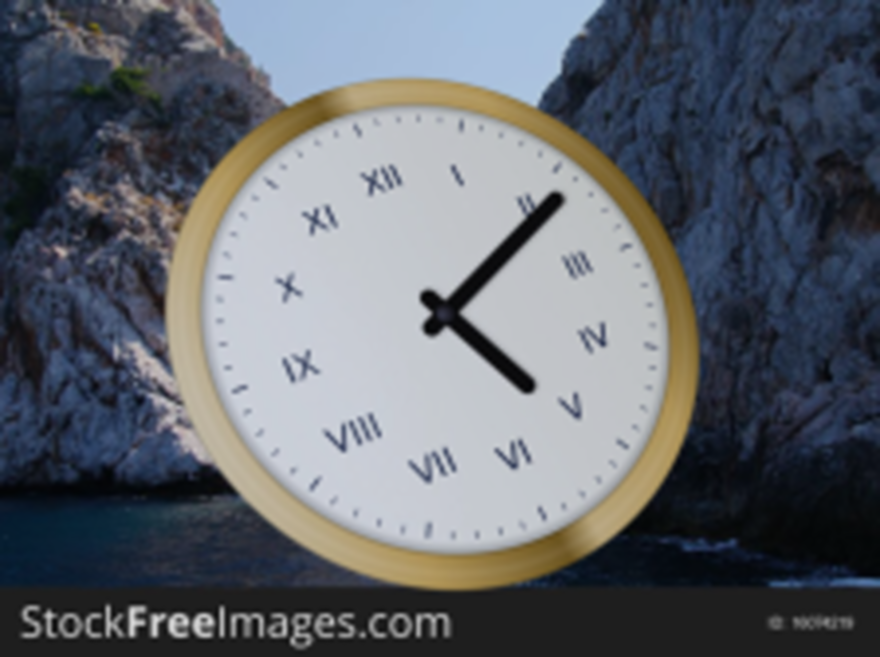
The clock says {"hour": 5, "minute": 11}
